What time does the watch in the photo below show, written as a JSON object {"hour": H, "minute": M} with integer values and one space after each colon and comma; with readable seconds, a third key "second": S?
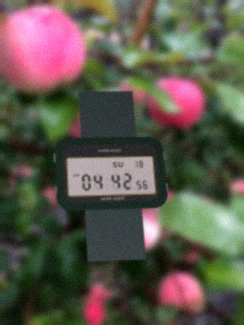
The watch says {"hour": 4, "minute": 42}
